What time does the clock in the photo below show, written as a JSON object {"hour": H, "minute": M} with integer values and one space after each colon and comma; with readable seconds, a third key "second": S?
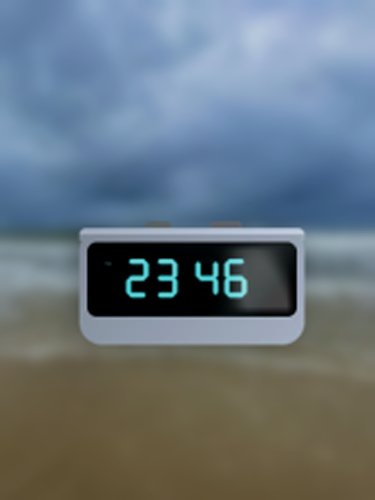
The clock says {"hour": 23, "minute": 46}
